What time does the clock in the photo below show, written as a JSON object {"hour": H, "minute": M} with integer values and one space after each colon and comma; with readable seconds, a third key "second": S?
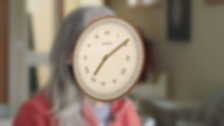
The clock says {"hour": 7, "minute": 9}
